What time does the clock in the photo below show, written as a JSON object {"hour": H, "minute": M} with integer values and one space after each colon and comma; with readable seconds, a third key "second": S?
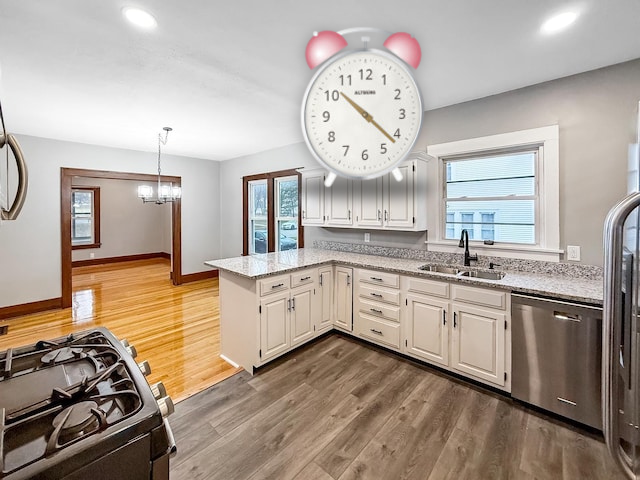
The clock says {"hour": 10, "minute": 22}
